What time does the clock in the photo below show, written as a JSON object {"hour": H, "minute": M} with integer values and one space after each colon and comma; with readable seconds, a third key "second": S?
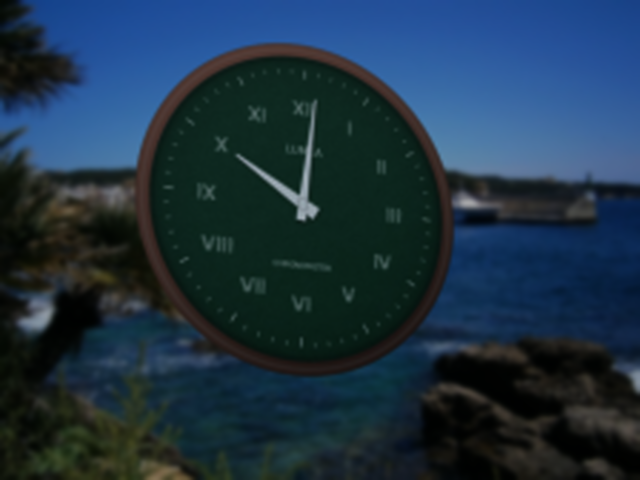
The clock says {"hour": 10, "minute": 1}
